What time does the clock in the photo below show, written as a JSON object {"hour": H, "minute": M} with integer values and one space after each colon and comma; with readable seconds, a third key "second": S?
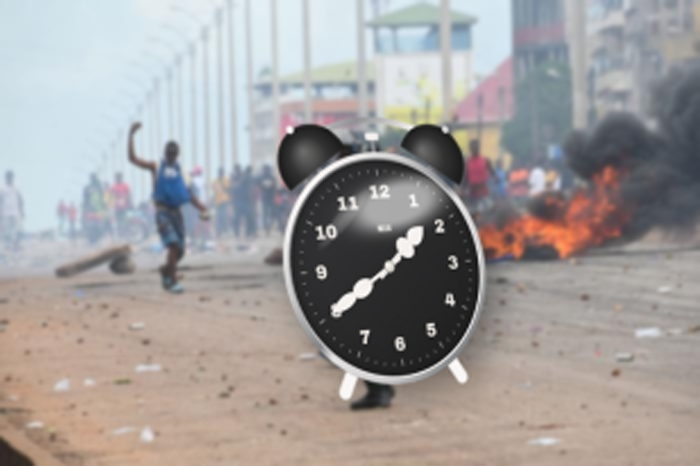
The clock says {"hour": 1, "minute": 40}
